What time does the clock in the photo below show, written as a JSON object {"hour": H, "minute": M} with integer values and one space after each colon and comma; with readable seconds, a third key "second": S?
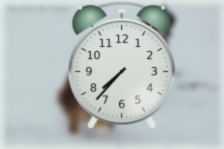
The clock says {"hour": 7, "minute": 37}
